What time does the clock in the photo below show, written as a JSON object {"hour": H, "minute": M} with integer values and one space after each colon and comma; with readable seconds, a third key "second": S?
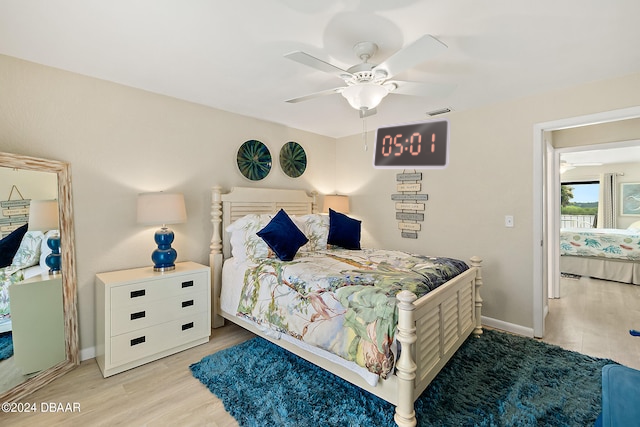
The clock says {"hour": 5, "minute": 1}
